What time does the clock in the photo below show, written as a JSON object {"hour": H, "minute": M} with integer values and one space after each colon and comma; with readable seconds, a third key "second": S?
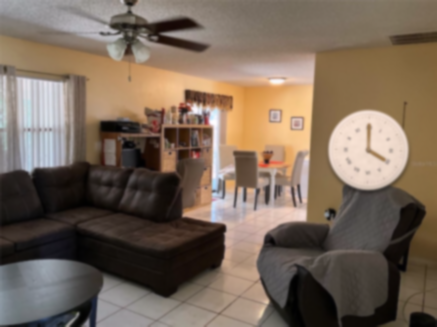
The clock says {"hour": 4, "minute": 0}
